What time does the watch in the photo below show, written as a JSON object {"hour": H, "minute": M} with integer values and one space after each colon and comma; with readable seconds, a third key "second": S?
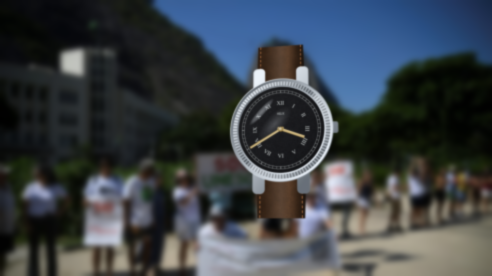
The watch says {"hour": 3, "minute": 40}
